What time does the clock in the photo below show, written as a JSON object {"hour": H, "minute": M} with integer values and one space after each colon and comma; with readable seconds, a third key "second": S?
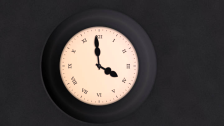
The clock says {"hour": 3, "minute": 59}
